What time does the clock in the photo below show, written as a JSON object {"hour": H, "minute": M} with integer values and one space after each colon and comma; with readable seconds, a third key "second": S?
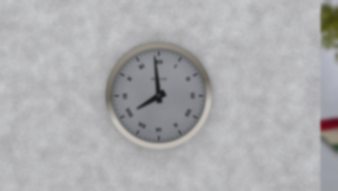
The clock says {"hour": 7, "minute": 59}
